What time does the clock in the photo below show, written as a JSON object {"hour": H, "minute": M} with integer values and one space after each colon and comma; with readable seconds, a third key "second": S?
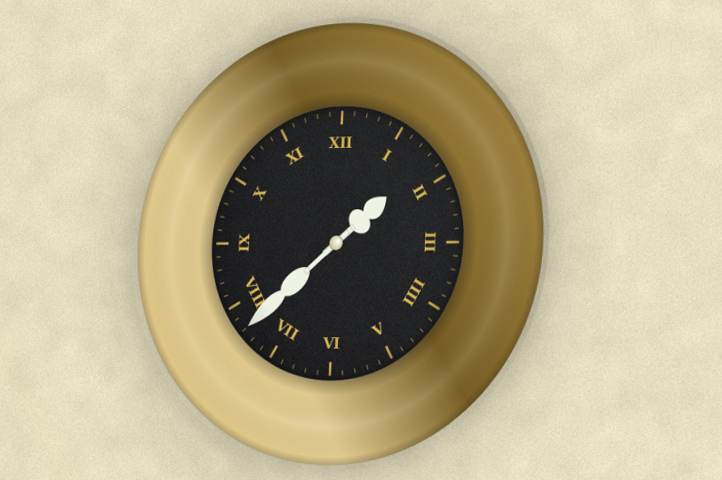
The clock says {"hour": 1, "minute": 38}
